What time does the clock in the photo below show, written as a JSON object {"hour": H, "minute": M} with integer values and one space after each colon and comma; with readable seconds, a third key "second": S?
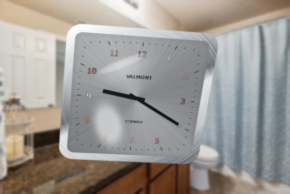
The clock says {"hour": 9, "minute": 20}
